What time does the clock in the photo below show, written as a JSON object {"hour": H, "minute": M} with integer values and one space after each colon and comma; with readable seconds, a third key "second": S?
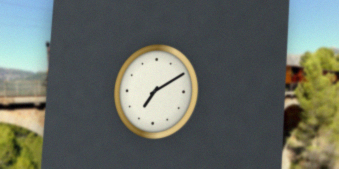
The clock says {"hour": 7, "minute": 10}
